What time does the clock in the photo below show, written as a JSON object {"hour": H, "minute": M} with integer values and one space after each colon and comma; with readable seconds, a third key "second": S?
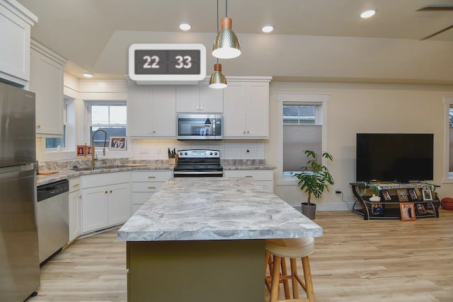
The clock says {"hour": 22, "minute": 33}
